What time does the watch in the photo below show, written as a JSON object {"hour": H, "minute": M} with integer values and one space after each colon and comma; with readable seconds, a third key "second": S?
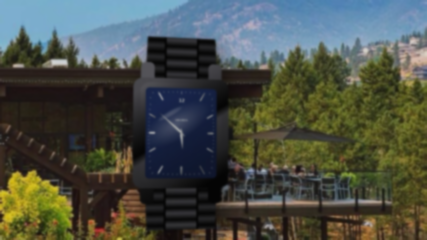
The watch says {"hour": 5, "minute": 52}
